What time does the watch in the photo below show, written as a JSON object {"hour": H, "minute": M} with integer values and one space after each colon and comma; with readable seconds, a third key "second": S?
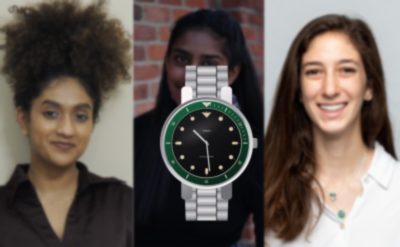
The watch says {"hour": 10, "minute": 29}
